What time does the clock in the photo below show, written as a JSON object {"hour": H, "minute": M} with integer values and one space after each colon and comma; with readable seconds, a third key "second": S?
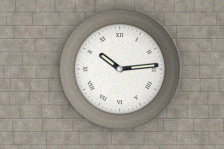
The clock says {"hour": 10, "minute": 14}
